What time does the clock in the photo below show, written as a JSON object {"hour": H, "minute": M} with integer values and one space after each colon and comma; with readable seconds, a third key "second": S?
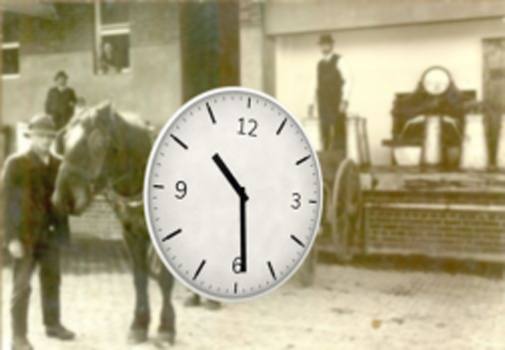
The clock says {"hour": 10, "minute": 29}
